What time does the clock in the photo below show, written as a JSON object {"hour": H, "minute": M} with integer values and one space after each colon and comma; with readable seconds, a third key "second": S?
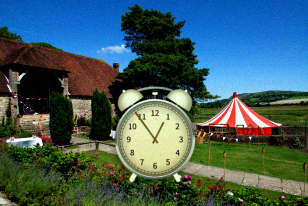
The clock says {"hour": 12, "minute": 54}
